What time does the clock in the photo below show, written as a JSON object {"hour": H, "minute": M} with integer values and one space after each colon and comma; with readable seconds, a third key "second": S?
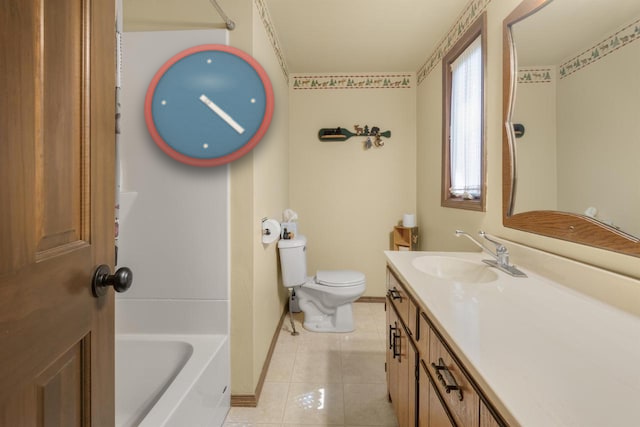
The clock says {"hour": 4, "minute": 22}
